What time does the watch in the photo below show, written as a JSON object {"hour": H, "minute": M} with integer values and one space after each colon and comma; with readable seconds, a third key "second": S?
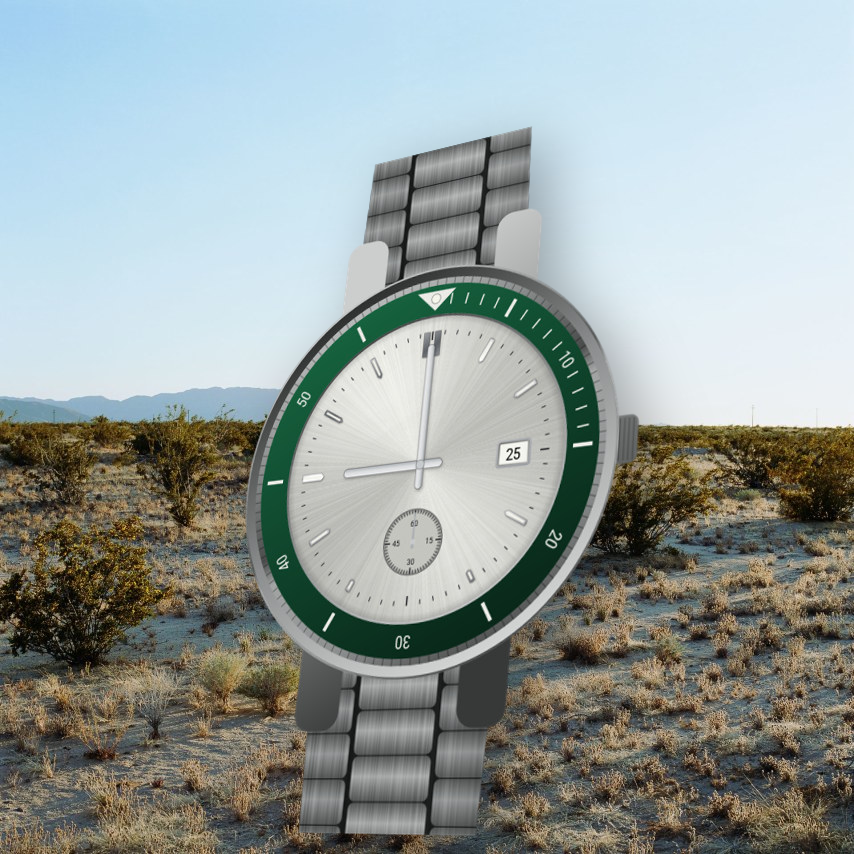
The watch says {"hour": 9, "minute": 0}
